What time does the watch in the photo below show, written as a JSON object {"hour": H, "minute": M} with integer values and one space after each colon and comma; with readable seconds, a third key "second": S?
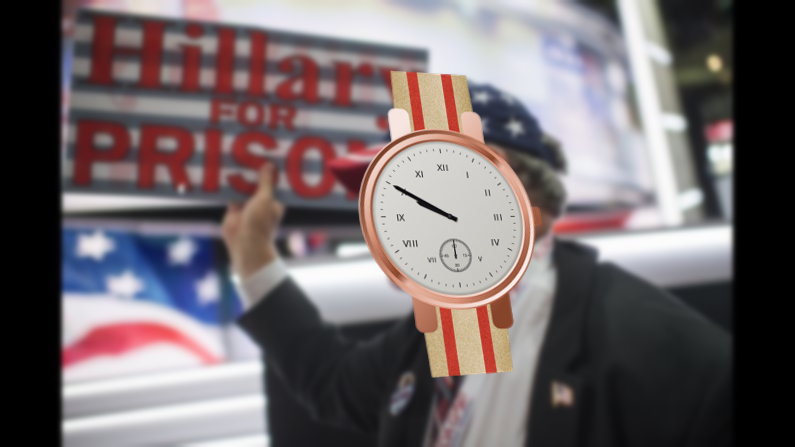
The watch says {"hour": 9, "minute": 50}
